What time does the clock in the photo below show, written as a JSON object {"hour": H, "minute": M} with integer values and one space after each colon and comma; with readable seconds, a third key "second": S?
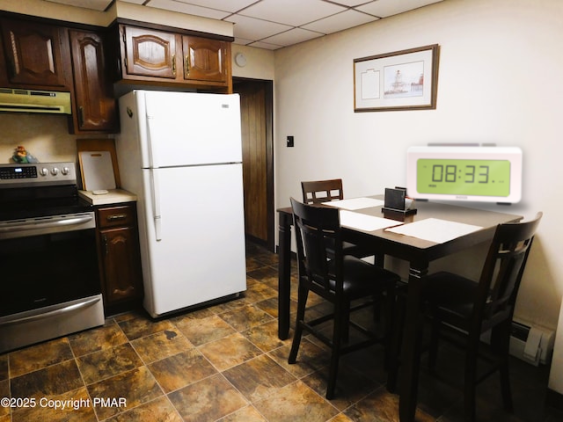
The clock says {"hour": 8, "minute": 33}
